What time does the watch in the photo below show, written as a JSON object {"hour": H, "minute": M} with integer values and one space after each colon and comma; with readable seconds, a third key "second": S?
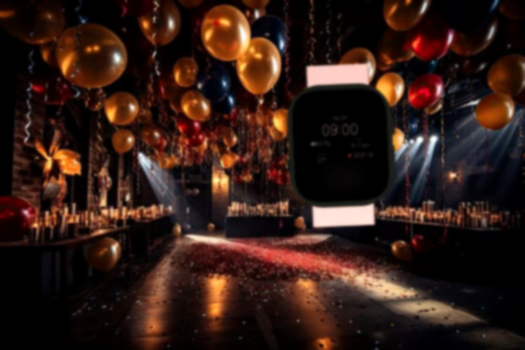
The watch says {"hour": 9, "minute": 0}
